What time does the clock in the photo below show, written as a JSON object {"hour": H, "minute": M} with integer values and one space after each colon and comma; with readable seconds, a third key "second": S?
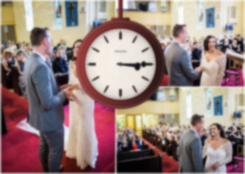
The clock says {"hour": 3, "minute": 15}
